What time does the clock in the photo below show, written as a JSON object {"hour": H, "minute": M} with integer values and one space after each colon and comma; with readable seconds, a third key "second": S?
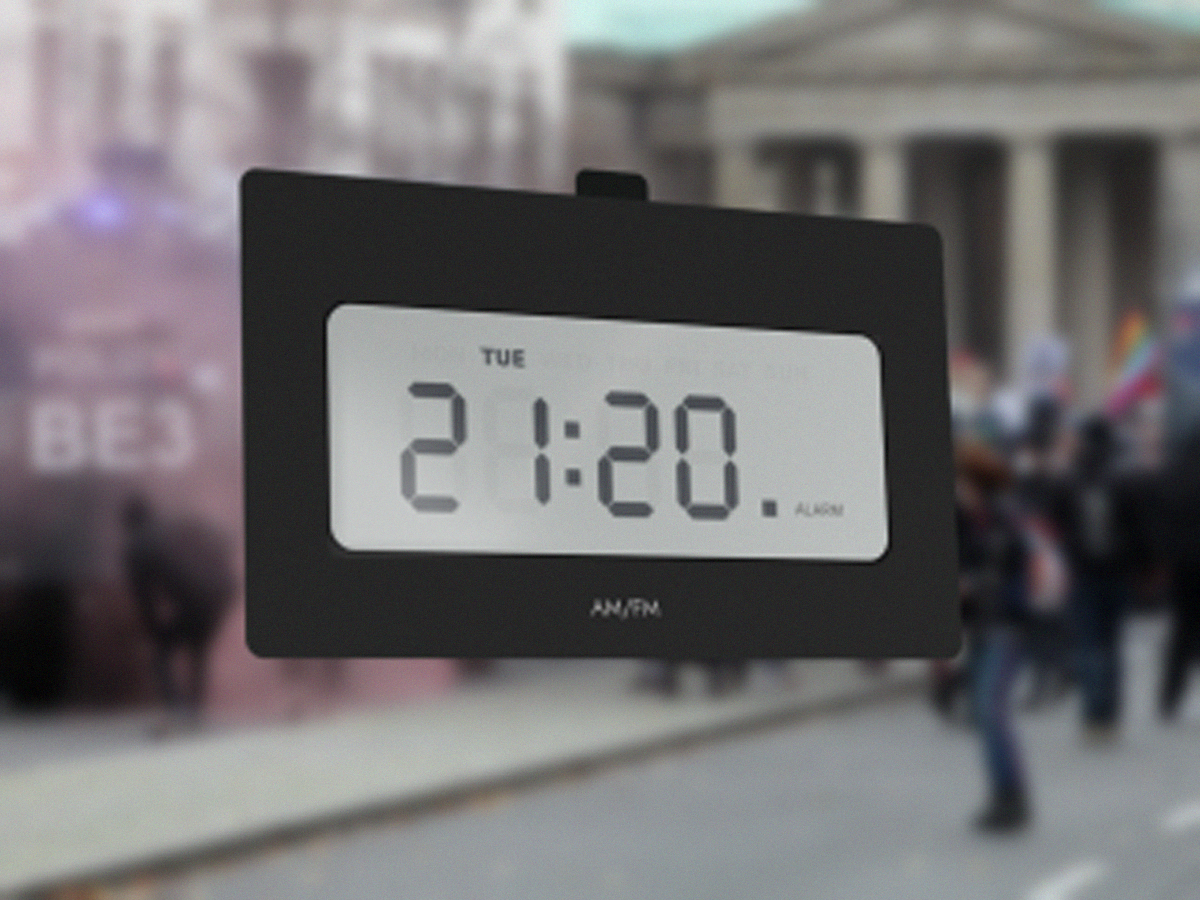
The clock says {"hour": 21, "minute": 20}
